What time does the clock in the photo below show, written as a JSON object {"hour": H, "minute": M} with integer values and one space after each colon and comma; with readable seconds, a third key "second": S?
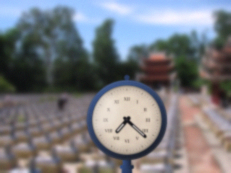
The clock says {"hour": 7, "minute": 22}
